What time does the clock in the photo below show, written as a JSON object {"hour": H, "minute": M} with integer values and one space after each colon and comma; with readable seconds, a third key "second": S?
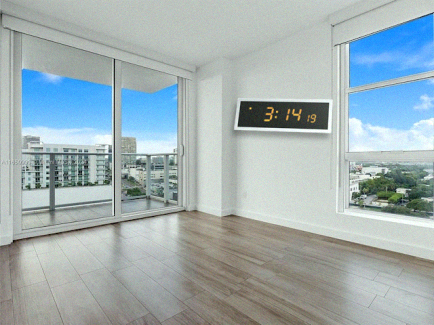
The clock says {"hour": 3, "minute": 14, "second": 19}
